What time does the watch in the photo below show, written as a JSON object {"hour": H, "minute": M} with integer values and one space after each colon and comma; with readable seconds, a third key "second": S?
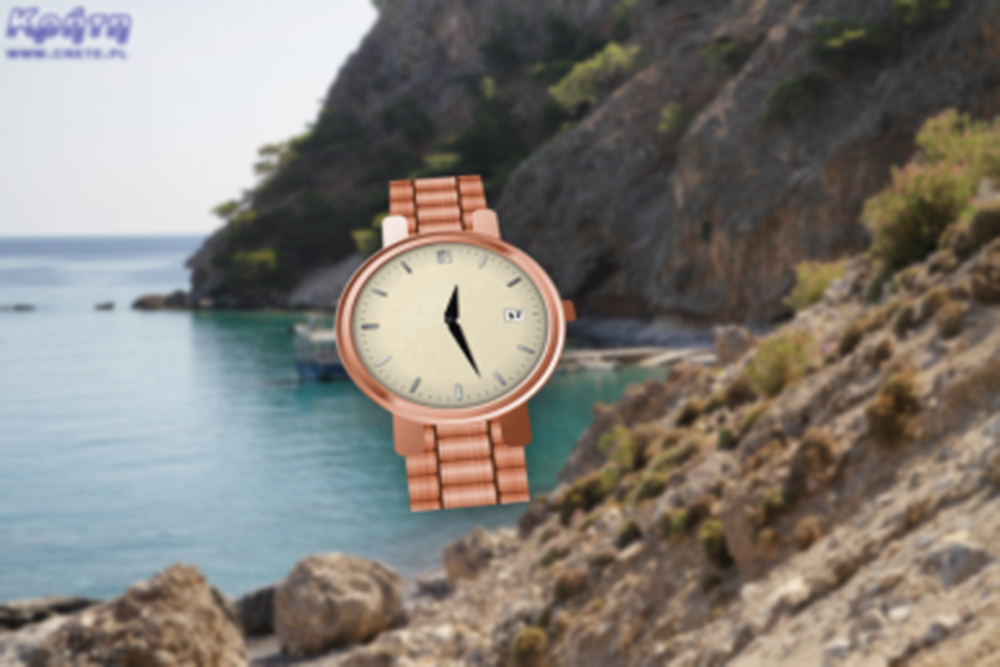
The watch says {"hour": 12, "minute": 27}
